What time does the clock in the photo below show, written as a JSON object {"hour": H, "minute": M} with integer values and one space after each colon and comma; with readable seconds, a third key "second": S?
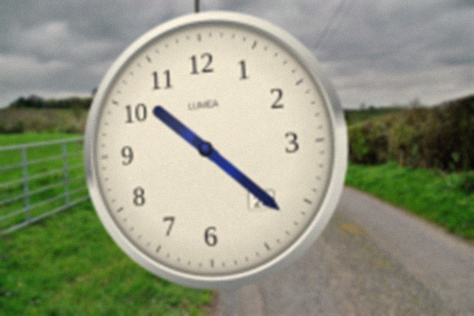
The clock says {"hour": 10, "minute": 22}
